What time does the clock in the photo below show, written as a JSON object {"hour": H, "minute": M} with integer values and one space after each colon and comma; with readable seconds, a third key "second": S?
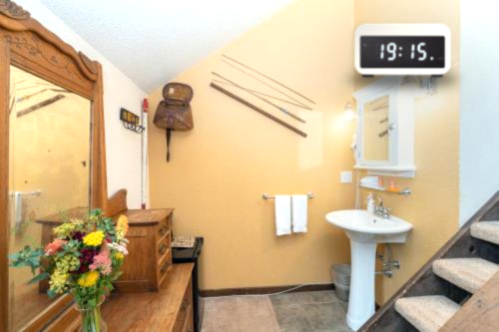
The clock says {"hour": 19, "minute": 15}
